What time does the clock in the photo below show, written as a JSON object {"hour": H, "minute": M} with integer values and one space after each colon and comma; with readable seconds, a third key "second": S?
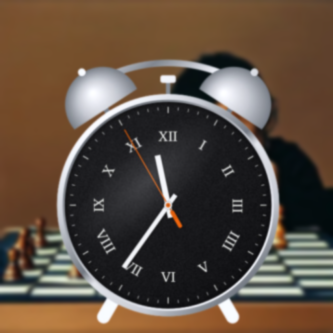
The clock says {"hour": 11, "minute": 35, "second": 55}
